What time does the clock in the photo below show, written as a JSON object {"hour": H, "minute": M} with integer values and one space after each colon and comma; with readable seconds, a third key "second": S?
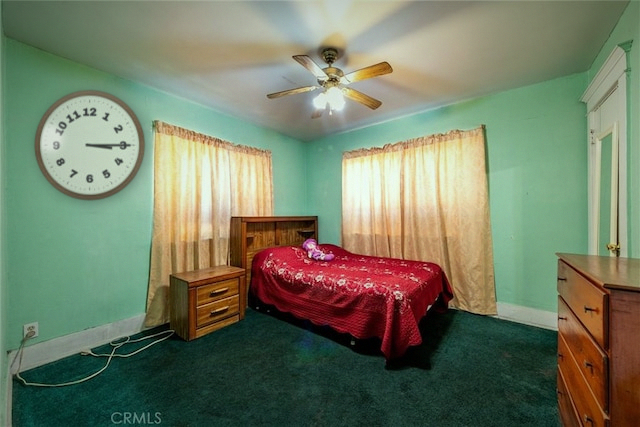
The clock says {"hour": 3, "minute": 15}
